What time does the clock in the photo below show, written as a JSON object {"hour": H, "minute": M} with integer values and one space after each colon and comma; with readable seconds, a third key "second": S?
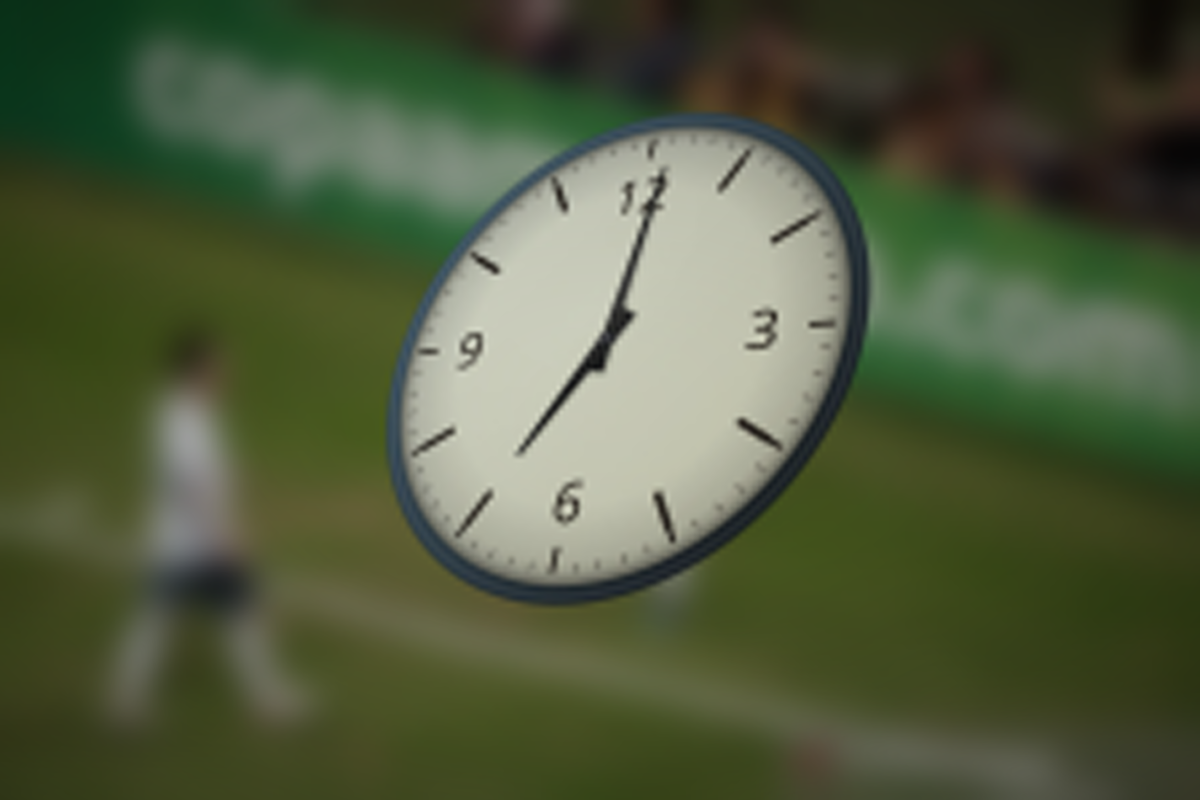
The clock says {"hour": 7, "minute": 1}
